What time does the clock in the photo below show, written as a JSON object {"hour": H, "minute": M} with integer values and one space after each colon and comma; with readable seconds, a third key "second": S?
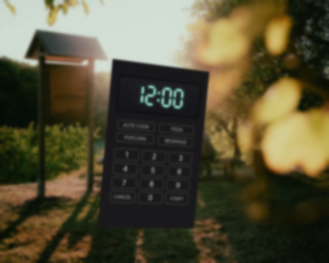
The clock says {"hour": 12, "minute": 0}
